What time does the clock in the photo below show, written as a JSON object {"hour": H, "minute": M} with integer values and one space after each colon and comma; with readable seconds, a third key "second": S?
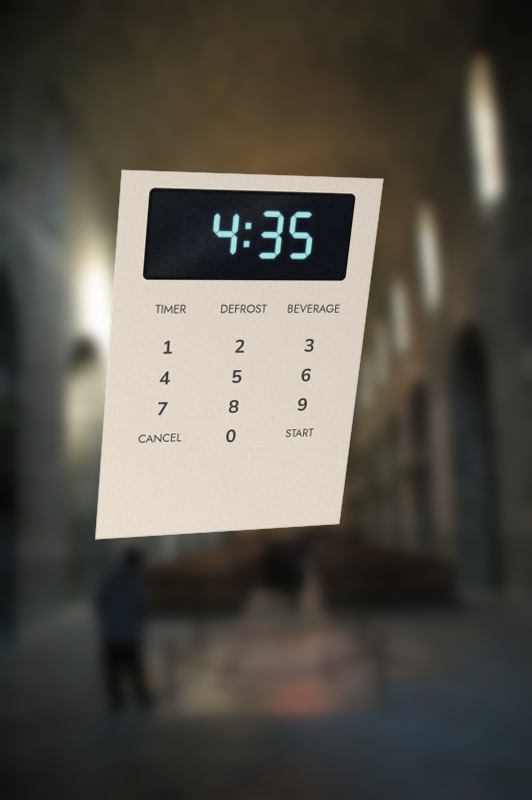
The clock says {"hour": 4, "minute": 35}
